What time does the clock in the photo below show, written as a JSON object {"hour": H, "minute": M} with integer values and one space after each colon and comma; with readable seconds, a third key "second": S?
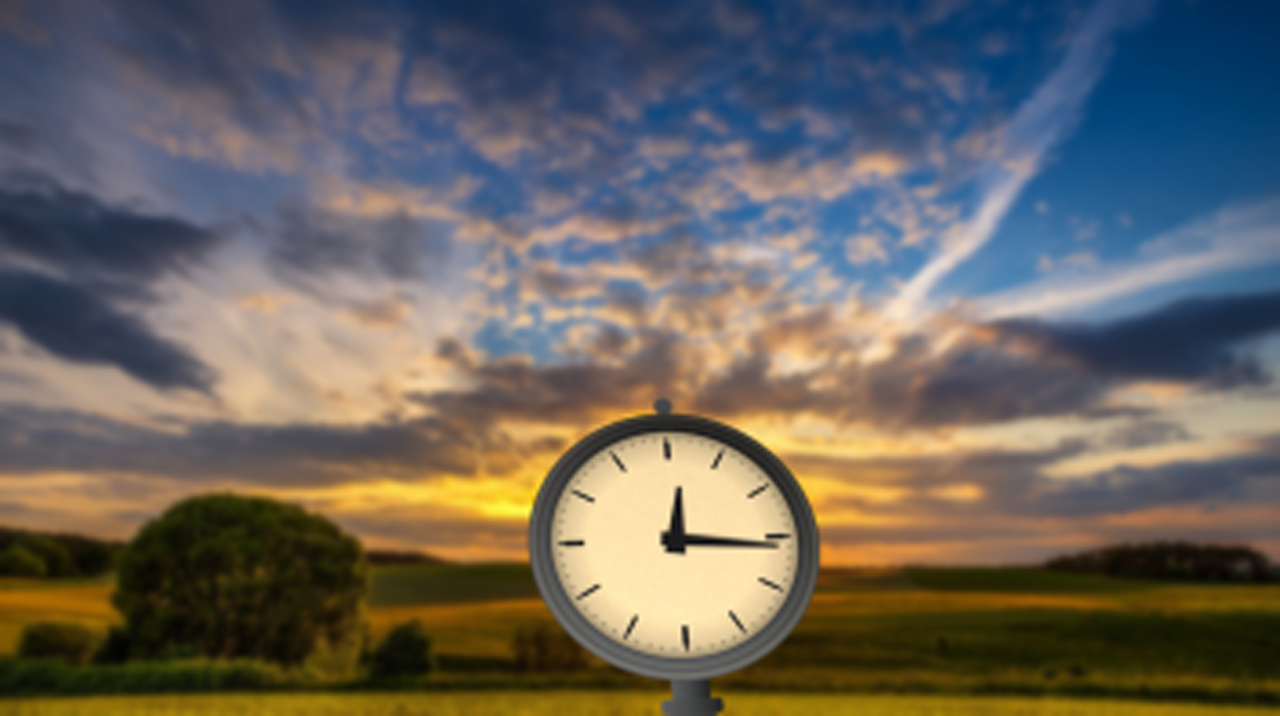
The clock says {"hour": 12, "minute": 16}
